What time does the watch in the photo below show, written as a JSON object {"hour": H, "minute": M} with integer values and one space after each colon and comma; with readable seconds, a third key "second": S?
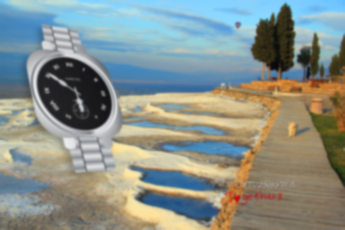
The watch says {"hour": 5, "minute": 51}
